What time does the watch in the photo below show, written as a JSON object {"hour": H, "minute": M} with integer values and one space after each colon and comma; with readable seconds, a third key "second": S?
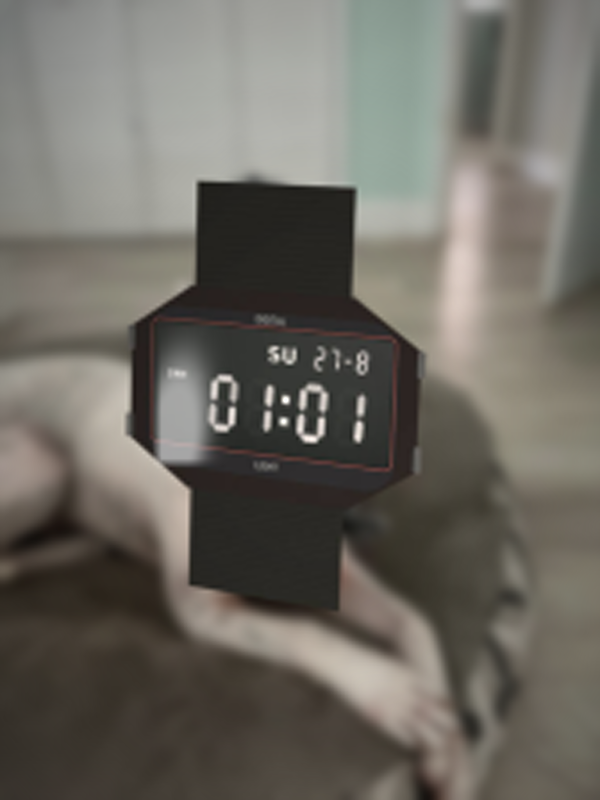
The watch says {"hour": 1, "minute": 1}
